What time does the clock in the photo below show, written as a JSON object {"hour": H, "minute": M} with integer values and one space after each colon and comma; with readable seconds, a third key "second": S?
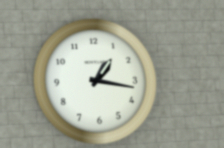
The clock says {"hour": 1, "minute": 17}
